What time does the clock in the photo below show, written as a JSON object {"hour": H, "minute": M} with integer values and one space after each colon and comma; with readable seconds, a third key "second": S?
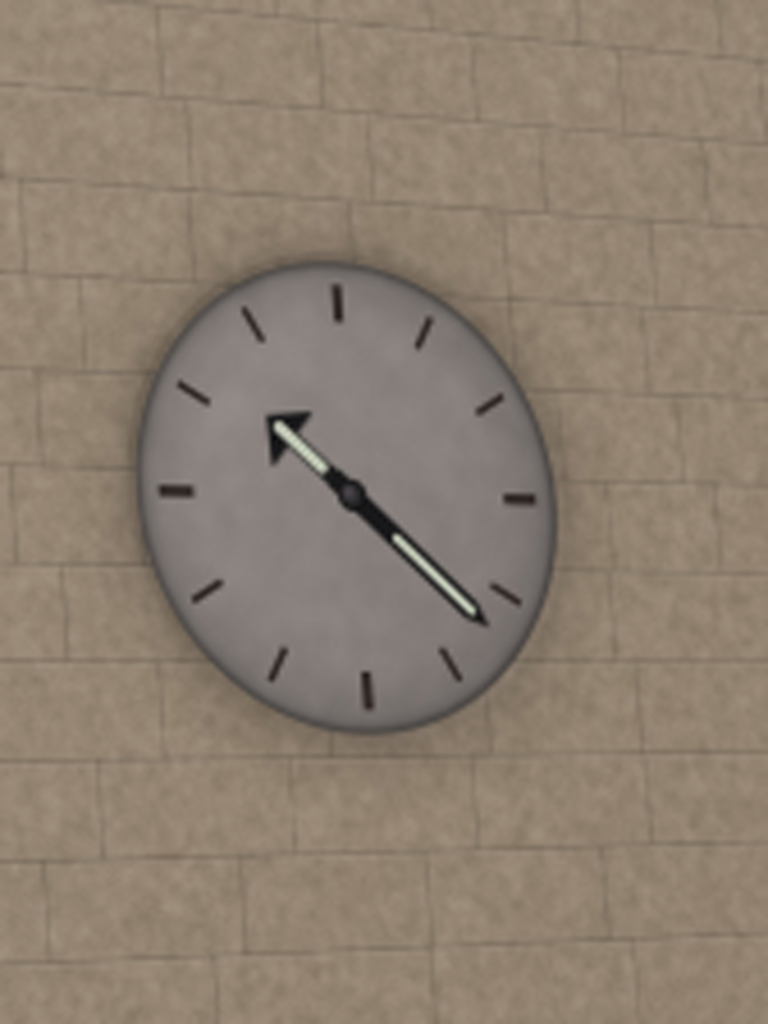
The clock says {"hour": 10, "minute": 22}
